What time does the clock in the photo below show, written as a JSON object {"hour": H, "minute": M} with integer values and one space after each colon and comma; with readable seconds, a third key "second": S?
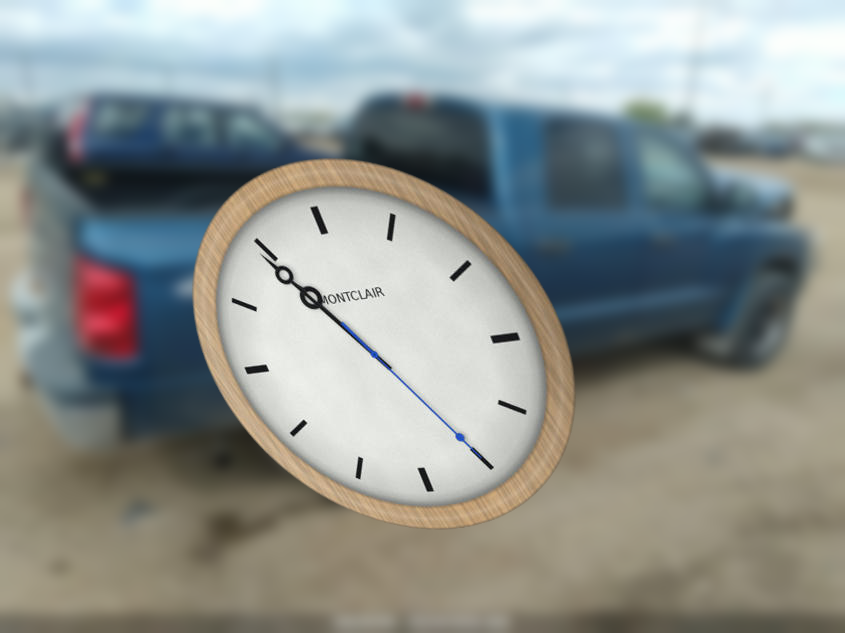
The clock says {"hour": 10, "minute": 54, "second": 25}
